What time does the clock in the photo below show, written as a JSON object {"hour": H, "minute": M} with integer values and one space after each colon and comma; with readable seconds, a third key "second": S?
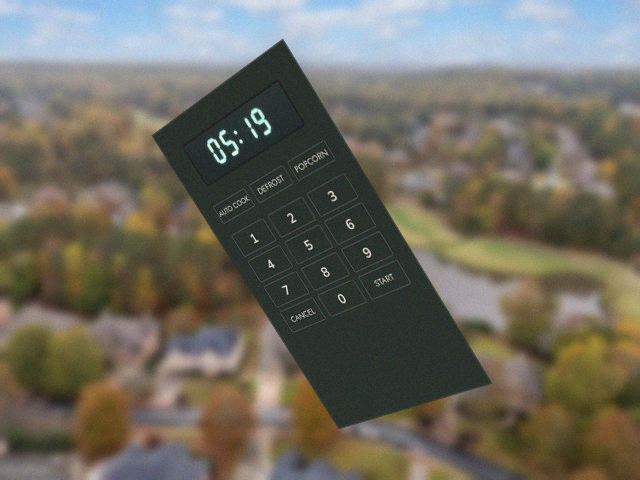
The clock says {"hour": 5, "minute": 19}
